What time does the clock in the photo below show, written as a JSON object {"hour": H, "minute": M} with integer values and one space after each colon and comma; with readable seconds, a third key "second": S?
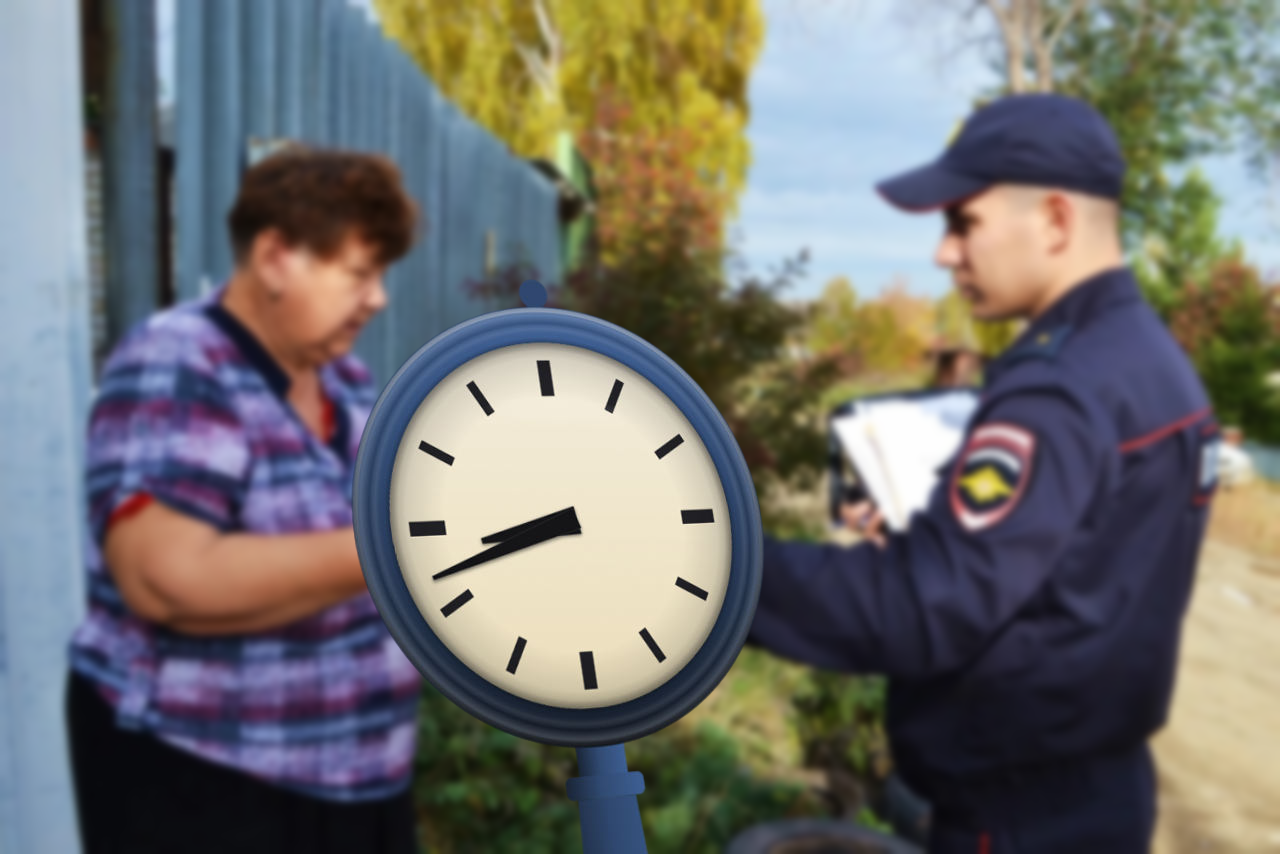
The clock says {"hour": 8, "minute": 42}
